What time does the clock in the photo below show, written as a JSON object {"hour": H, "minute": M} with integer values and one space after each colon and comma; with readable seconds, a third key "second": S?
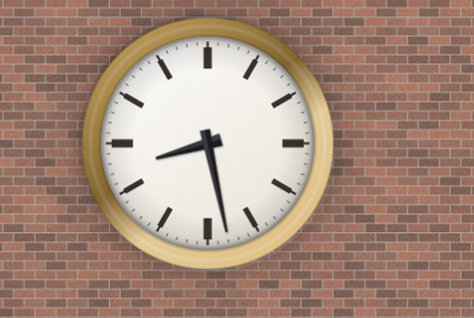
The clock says {"hour": 8, "minute": 28}
